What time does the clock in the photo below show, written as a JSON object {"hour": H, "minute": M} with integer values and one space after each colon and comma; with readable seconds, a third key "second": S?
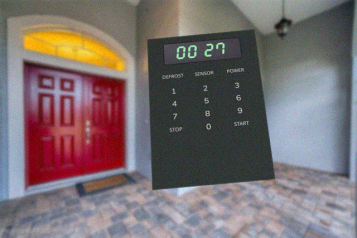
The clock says {"hour": 0, "minute": 27}
